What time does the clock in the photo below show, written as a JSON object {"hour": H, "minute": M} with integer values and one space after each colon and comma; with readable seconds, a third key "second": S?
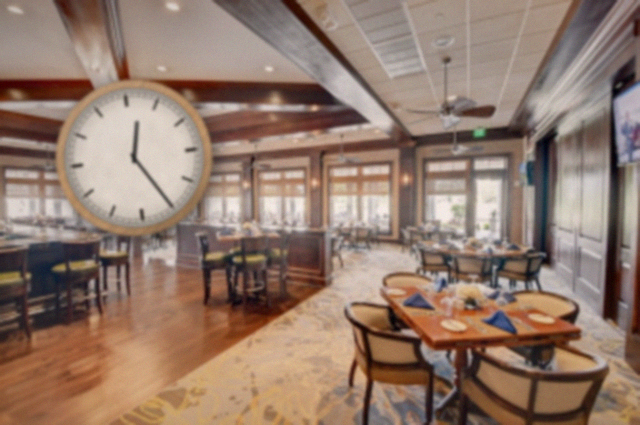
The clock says {"hour": 12, "minute": 25}
